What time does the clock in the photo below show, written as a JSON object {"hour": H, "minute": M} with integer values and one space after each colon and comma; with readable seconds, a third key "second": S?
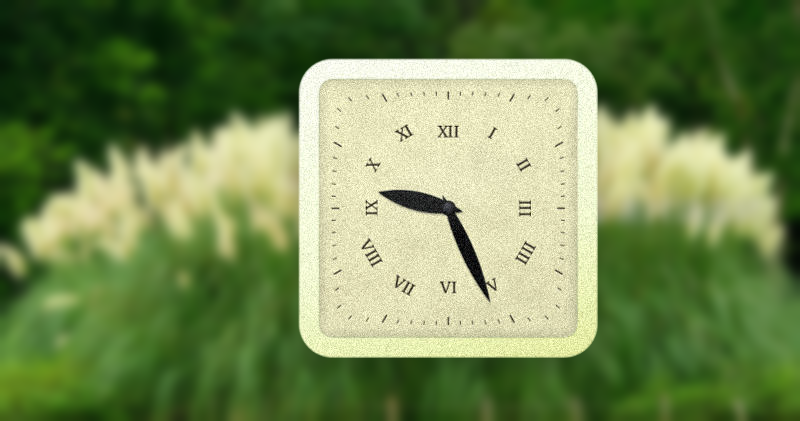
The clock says {"hour": 9, "minute": 26}
